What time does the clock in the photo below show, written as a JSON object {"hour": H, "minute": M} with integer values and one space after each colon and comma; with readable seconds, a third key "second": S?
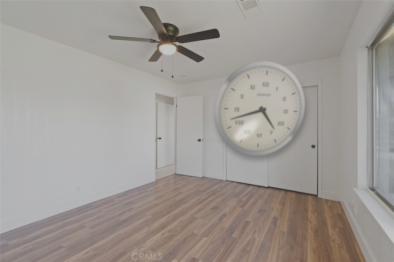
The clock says {"hour": 4, "minute": 42}
